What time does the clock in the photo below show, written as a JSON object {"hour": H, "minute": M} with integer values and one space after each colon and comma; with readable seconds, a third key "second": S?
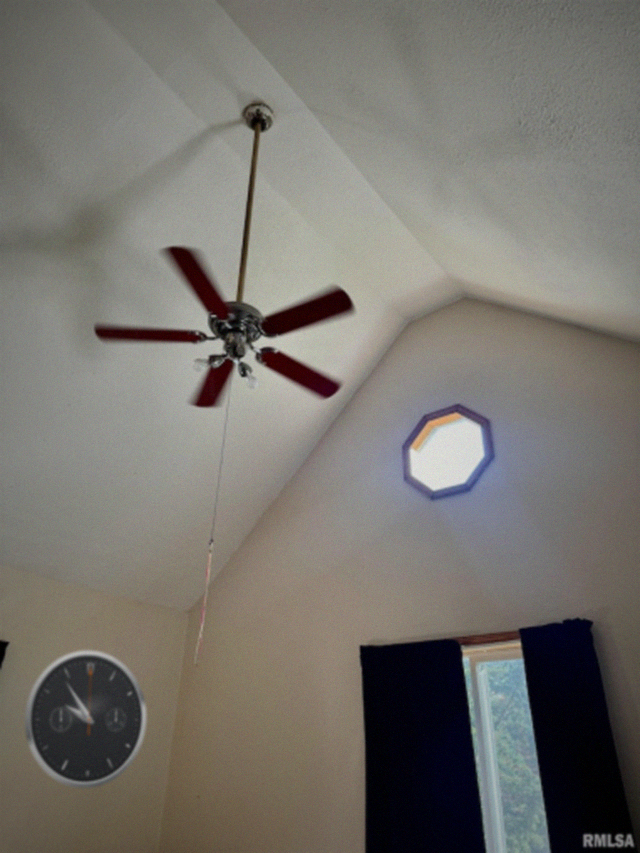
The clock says {"hour": 9, "minute": 54}
